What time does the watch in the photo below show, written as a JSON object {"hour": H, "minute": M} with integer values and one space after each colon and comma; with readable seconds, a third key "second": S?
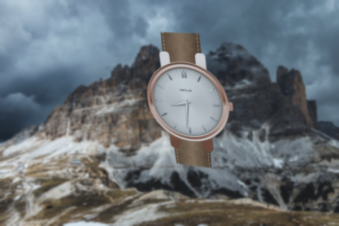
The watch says {"hour": 8, "minute": 31}
